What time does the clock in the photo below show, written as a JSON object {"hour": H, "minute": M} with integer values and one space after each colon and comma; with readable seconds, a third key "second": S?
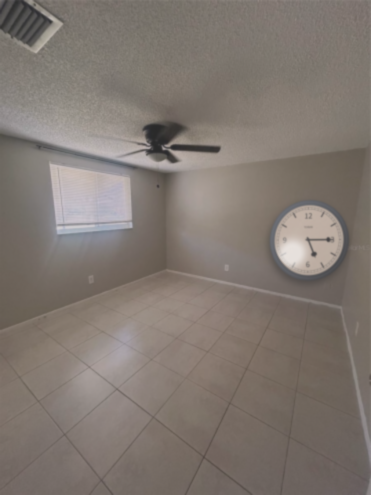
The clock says {"hour": 5, "minute": 15}
